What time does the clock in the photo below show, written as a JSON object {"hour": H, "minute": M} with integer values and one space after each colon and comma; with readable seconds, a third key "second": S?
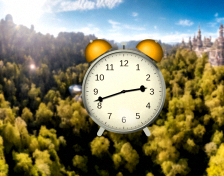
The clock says {"hour": 2, "minute": 42}
